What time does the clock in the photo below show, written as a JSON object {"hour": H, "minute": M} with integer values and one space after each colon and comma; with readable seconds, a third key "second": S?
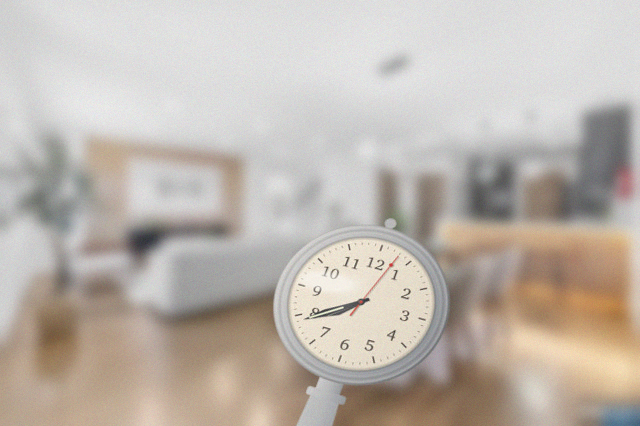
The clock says {"hour": 7, "minute": 39, "second": 3}
